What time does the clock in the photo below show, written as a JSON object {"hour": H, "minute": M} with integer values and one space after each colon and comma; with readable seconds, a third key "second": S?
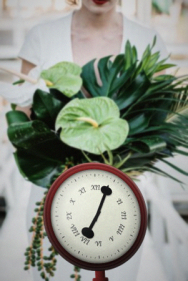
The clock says {"hour": 7, "minute": 4}
